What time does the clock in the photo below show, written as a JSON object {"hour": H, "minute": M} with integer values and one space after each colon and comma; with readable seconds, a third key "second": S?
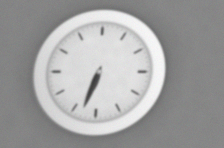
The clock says {"hour": 6, "minute": 33}
